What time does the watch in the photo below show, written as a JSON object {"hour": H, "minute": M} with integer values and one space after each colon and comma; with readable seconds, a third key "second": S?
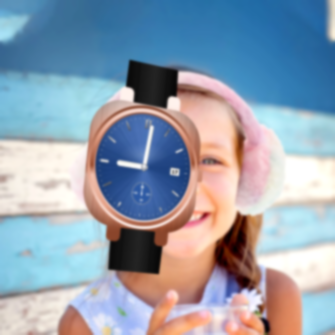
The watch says {"hour": 9, "minute": 1}
